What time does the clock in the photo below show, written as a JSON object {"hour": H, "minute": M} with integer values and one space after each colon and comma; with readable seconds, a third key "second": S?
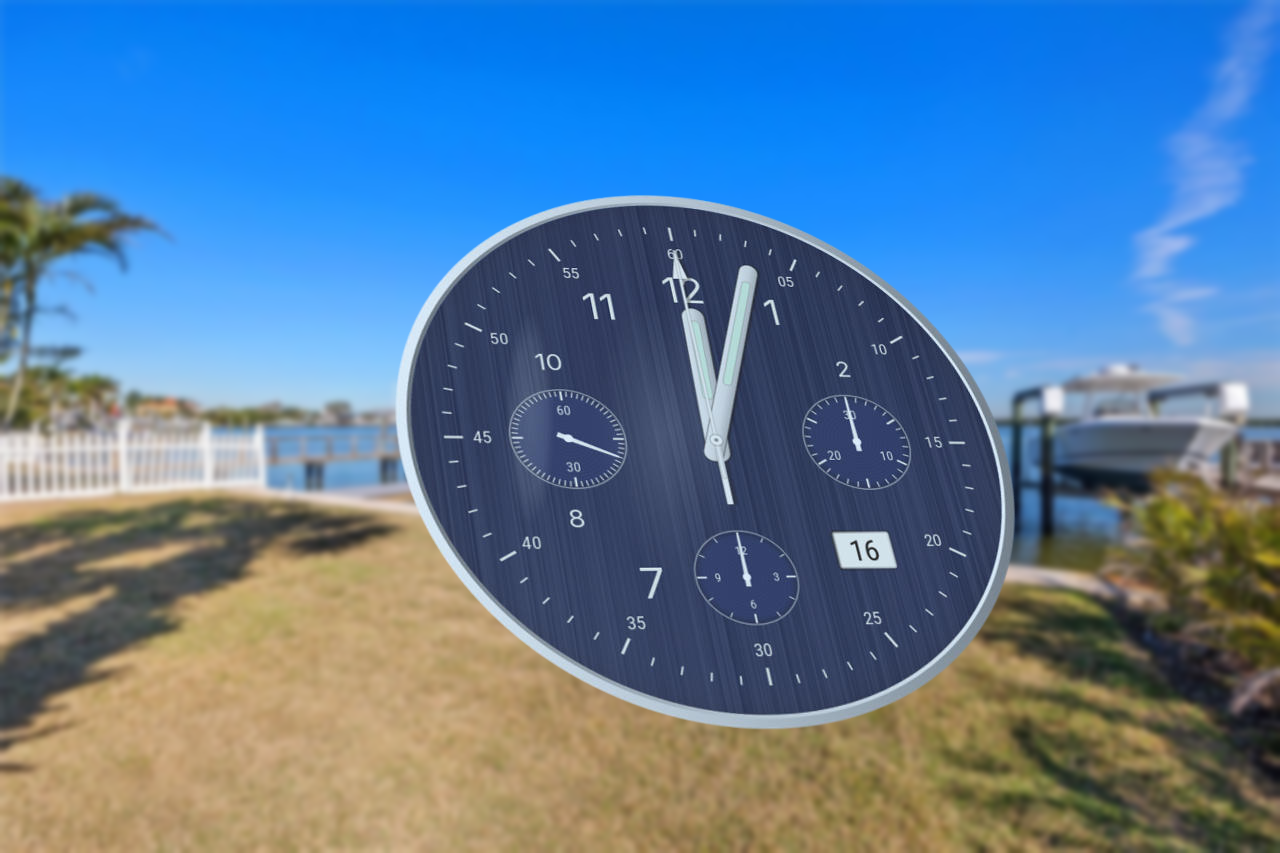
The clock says {"hour": 12, "minute": 3, "second": 19}
